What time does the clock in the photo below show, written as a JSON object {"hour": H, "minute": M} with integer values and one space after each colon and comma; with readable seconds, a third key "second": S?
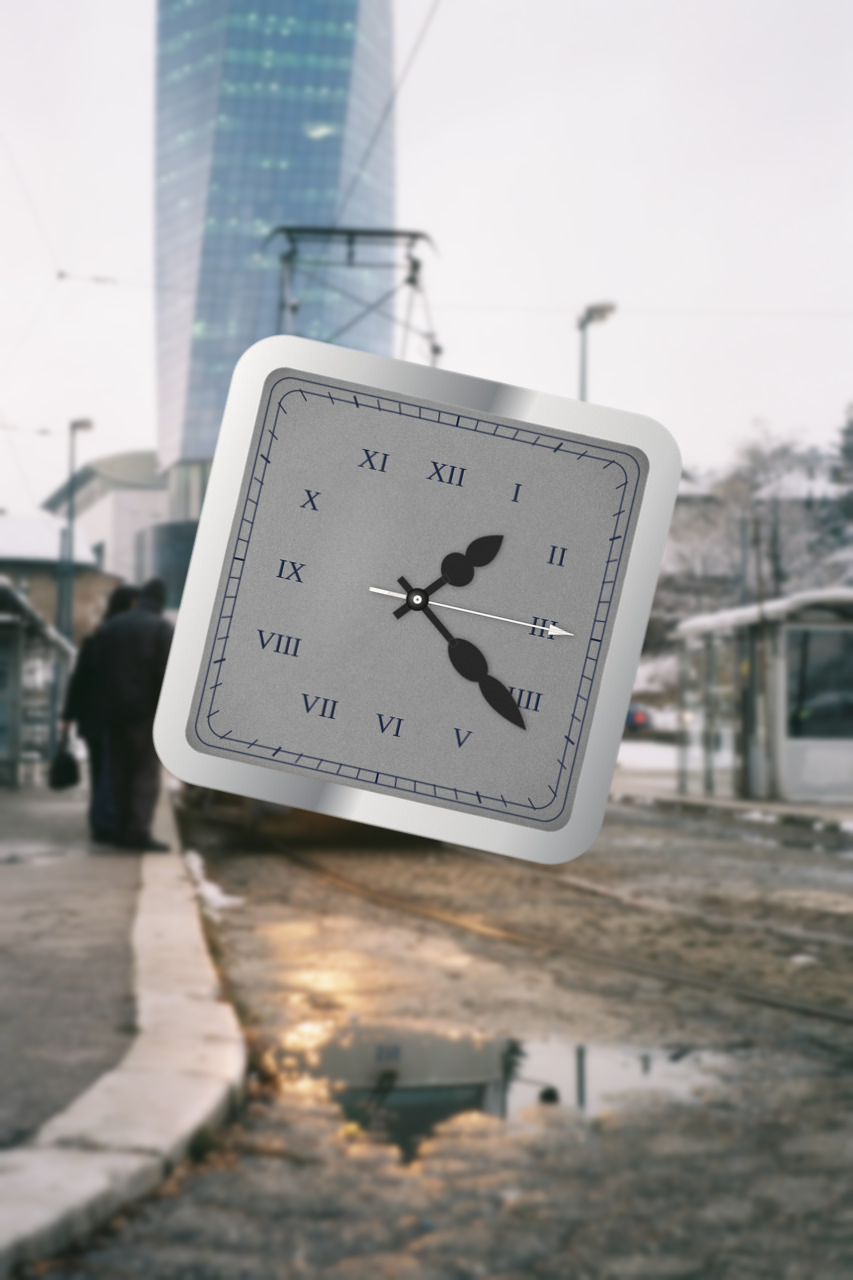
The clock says {"hour": 1, "minute": 21, "second": 15}
